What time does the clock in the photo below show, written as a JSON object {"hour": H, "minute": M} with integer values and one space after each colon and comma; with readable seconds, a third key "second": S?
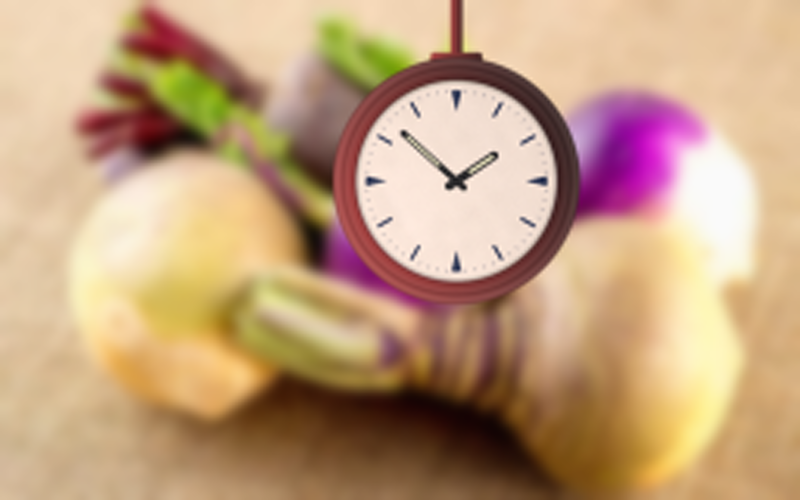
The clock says {"hour": 1, "minute": 52}
